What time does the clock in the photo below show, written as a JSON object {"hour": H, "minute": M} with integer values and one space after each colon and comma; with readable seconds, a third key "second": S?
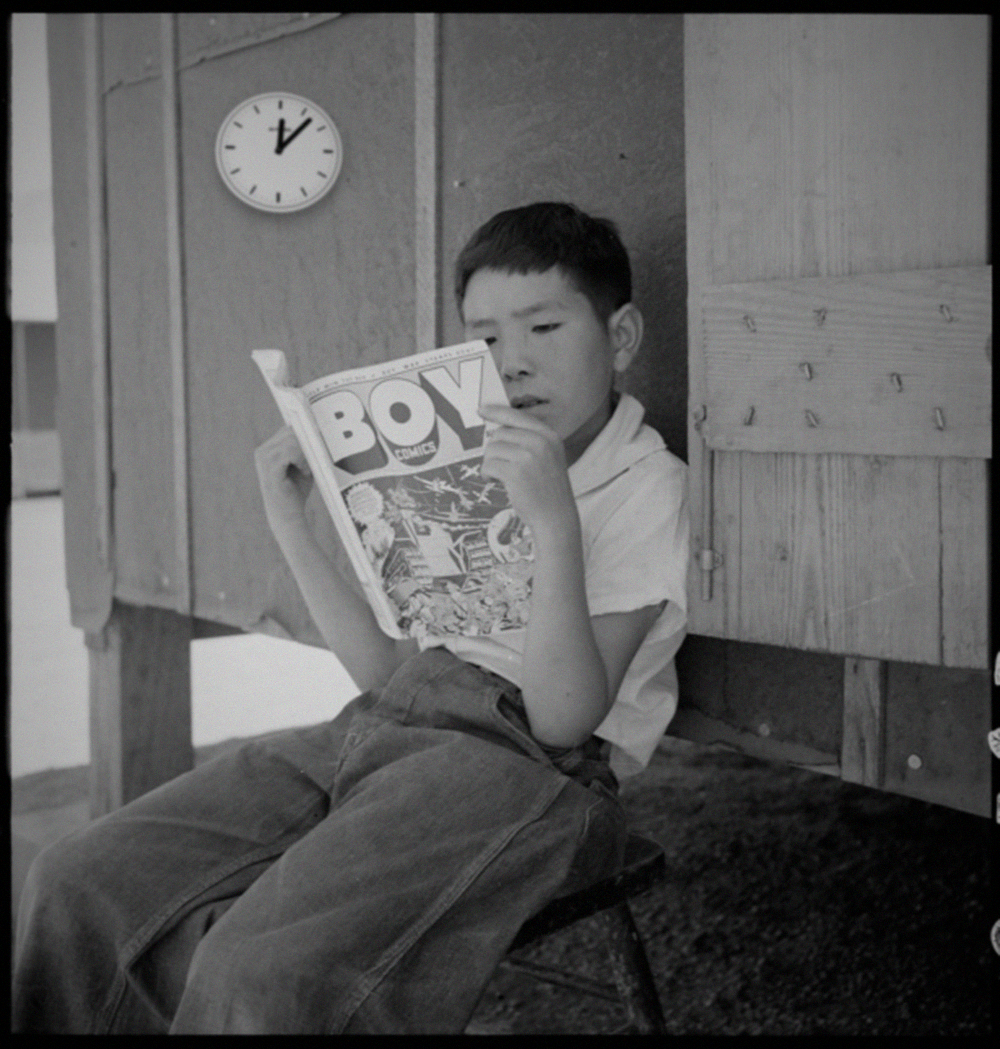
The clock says {"hour": 12, "minute": 7}
